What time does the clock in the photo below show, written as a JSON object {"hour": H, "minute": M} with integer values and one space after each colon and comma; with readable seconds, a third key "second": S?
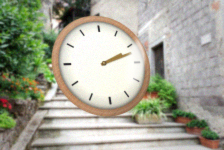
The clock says {"hour": 2, "minute": 12}
